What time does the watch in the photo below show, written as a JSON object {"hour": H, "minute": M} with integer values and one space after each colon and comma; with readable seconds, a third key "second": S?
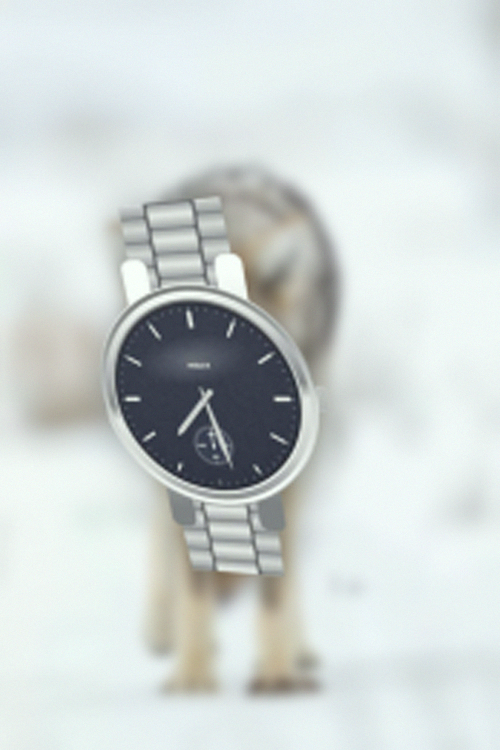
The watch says {"hour": 7, "minute": 28}
